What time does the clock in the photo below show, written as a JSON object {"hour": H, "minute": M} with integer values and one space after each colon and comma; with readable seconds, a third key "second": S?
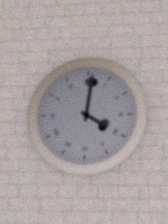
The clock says {"hour": 4, "minute": 1}
